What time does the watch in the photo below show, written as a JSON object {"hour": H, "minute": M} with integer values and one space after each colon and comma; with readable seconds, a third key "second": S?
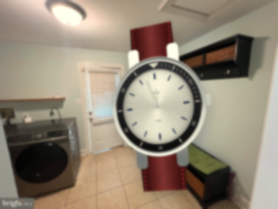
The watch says {"hour": 11, "minute": 57}
